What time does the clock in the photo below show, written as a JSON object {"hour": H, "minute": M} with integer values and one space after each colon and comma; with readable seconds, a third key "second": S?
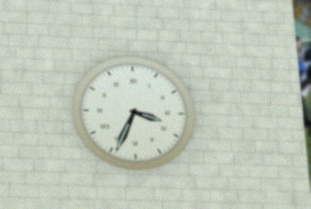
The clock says {"hour": 3, "minute": 34}
